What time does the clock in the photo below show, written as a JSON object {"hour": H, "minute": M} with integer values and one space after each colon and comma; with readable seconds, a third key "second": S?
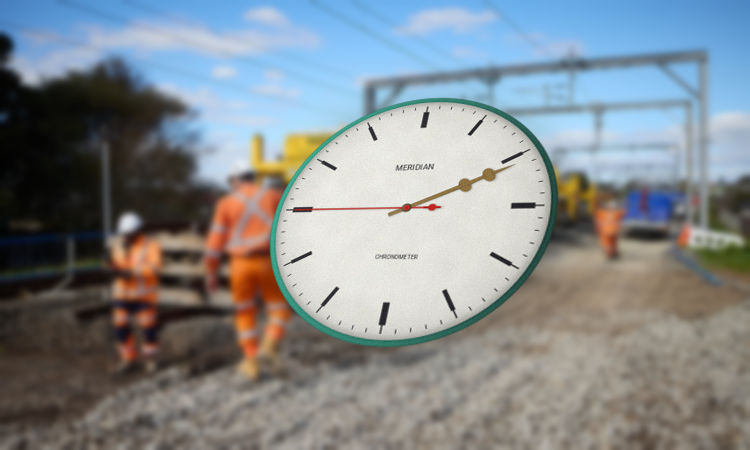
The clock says {"hour": 2, "minute": 10, "second": 45}
